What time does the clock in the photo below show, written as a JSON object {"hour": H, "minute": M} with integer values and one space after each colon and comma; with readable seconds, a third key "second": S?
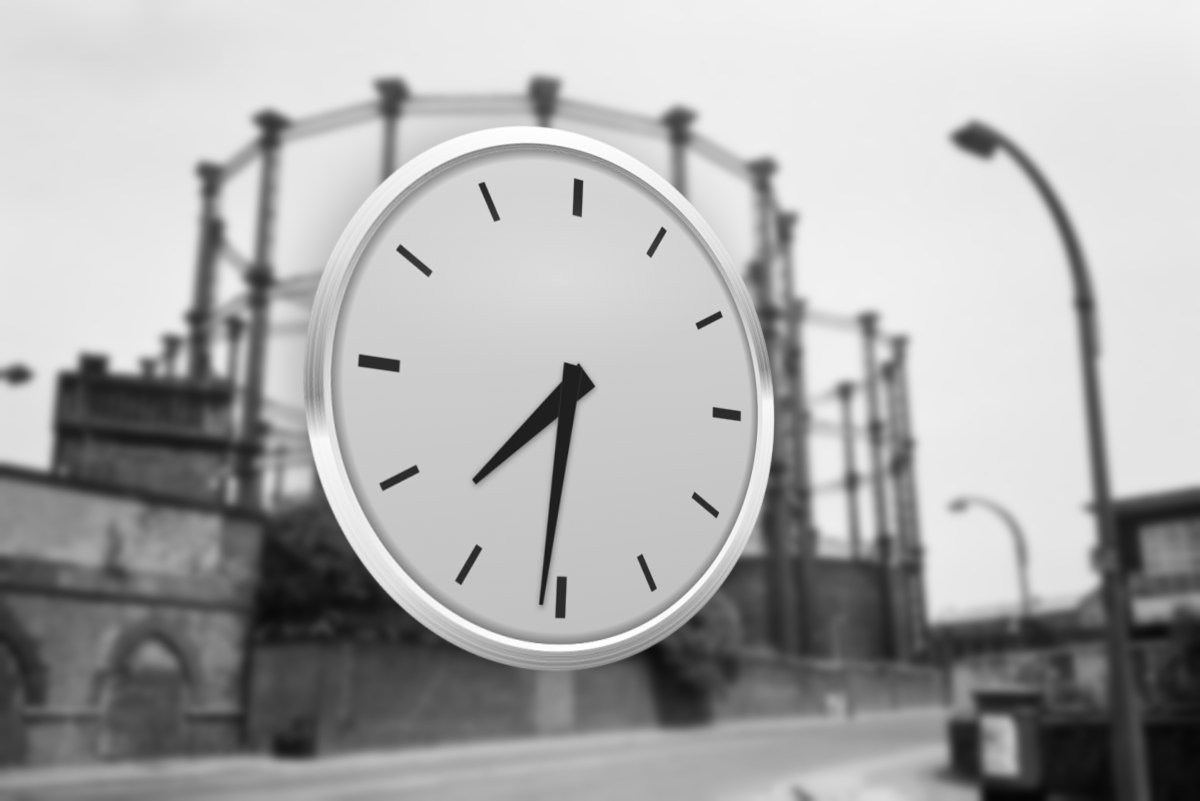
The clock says {"hour": 7, "minute": 31}
